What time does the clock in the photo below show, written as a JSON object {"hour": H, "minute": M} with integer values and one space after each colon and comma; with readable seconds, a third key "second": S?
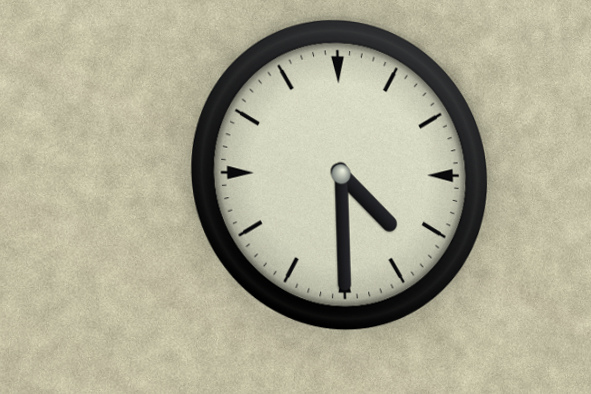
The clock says {"hour": 4, "minute": 30}
